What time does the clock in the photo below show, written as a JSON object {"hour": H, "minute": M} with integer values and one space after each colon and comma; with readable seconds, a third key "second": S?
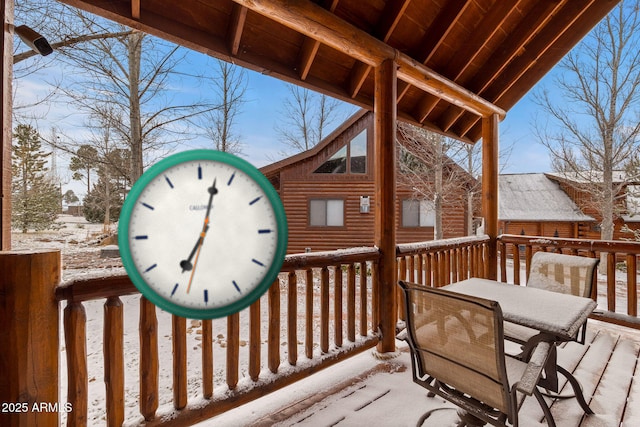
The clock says {"hour": 7, "minute": 2, "second": 33}
